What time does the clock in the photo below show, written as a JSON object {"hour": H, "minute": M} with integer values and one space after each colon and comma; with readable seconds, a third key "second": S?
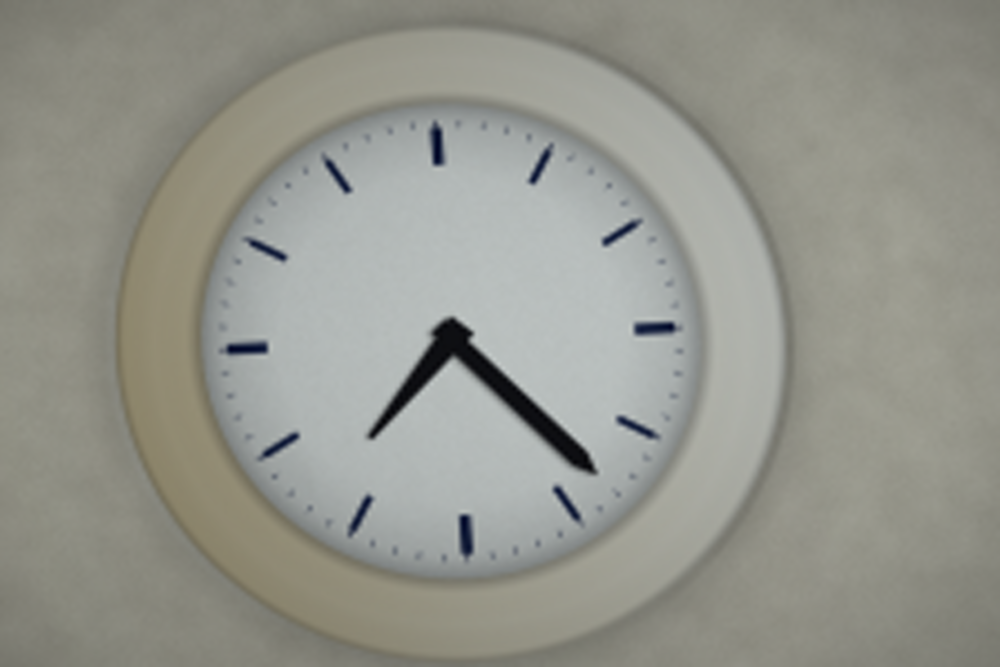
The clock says {"hour": 7, "minute": 23}
